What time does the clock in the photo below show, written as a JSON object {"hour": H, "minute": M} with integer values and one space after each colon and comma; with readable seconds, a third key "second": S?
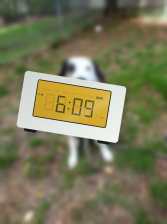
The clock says {"hour": 6, "minute": 9}
